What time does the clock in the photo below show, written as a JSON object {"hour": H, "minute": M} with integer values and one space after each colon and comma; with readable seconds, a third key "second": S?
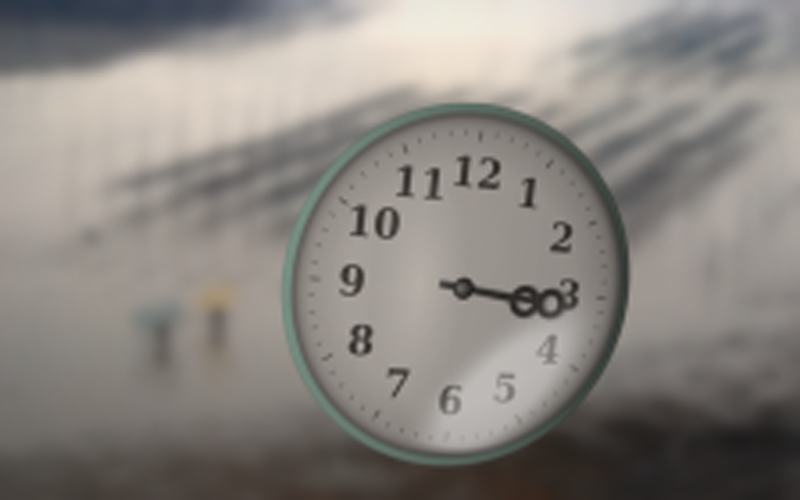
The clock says {"hour": 3, "minute": 16}
